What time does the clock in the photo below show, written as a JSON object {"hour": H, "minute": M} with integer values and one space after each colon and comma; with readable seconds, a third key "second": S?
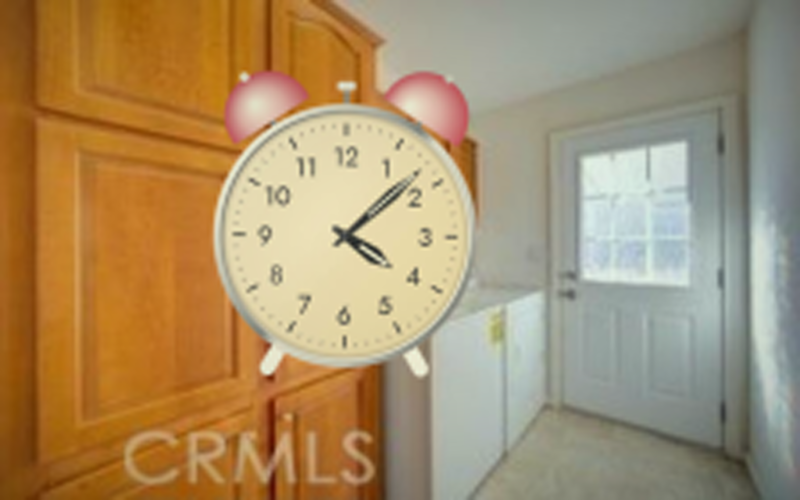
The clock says {"hour": 4, "minute": 8}
